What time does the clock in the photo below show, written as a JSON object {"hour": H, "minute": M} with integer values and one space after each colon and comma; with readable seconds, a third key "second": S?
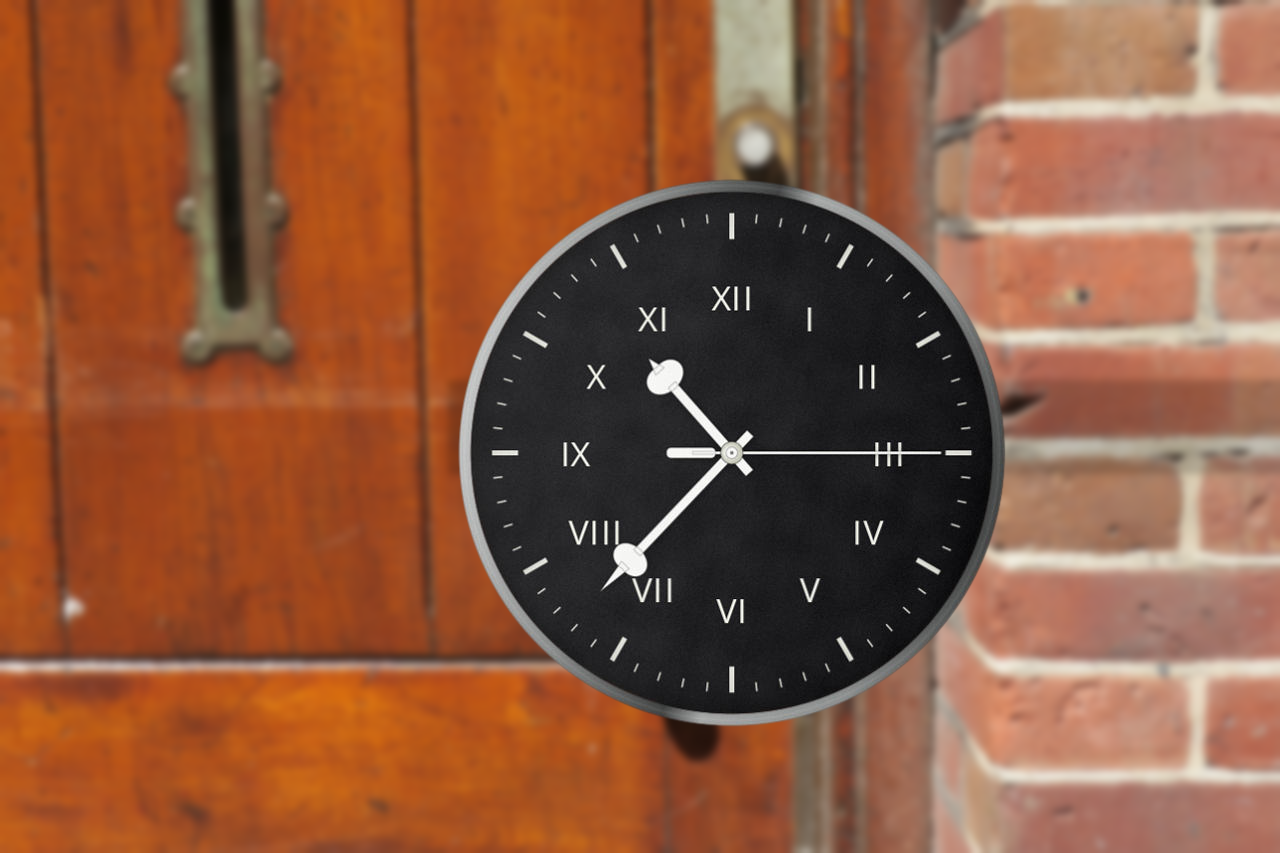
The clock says {"hour": 10, "minute": 37, "second": 15}
